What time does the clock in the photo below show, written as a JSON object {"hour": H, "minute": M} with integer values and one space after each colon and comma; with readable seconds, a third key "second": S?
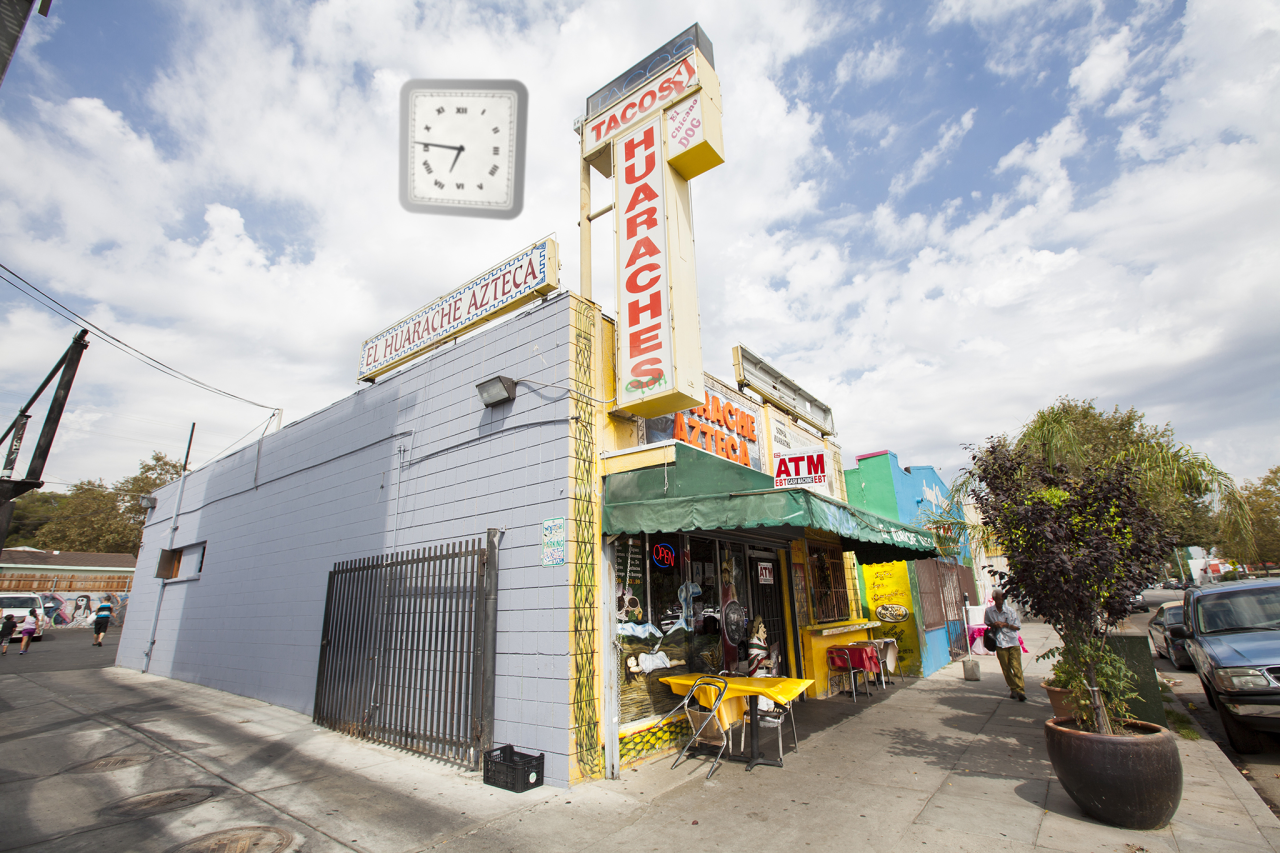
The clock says {"hour": 6, "minute": 46}
